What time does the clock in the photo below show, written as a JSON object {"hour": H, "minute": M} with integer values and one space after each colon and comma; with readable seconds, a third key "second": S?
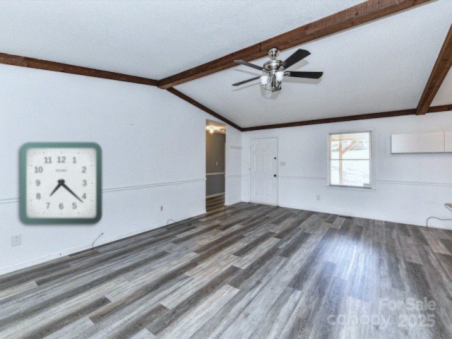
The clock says {"hour": 7, "minute": 22}
